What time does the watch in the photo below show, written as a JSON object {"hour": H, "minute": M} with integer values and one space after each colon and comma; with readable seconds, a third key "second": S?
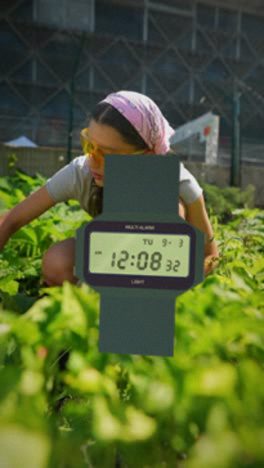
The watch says {"hour": 12, "minute": 8, "second": 32}
